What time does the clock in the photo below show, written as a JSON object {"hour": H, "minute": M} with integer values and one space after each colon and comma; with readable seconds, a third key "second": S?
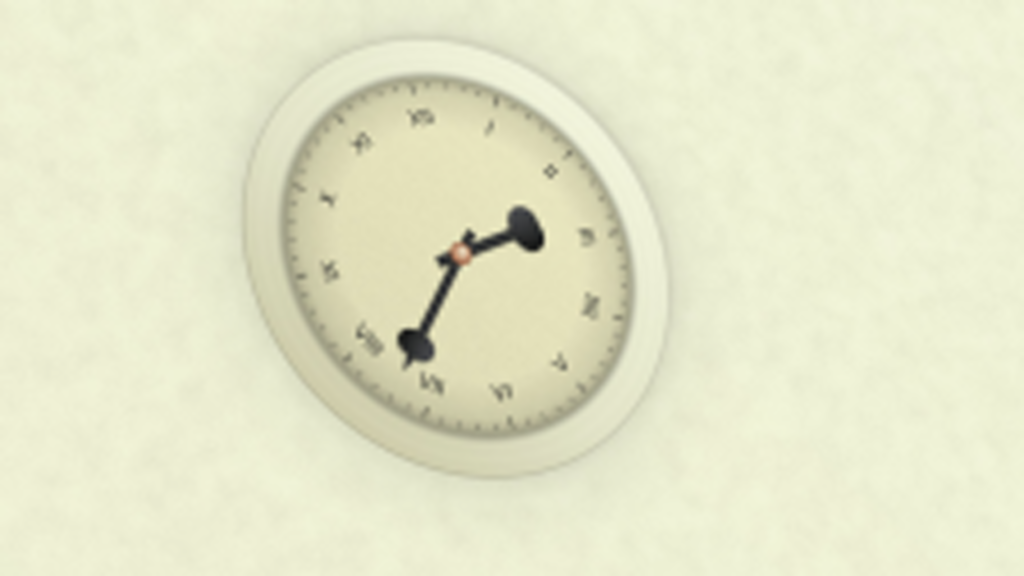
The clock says {"hour": 2, "minute": 37}
